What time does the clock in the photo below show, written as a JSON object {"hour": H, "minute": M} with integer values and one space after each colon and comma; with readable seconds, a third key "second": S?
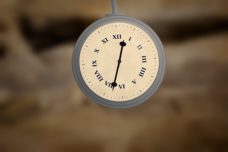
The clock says {"hour": 12, "minute": 33}
